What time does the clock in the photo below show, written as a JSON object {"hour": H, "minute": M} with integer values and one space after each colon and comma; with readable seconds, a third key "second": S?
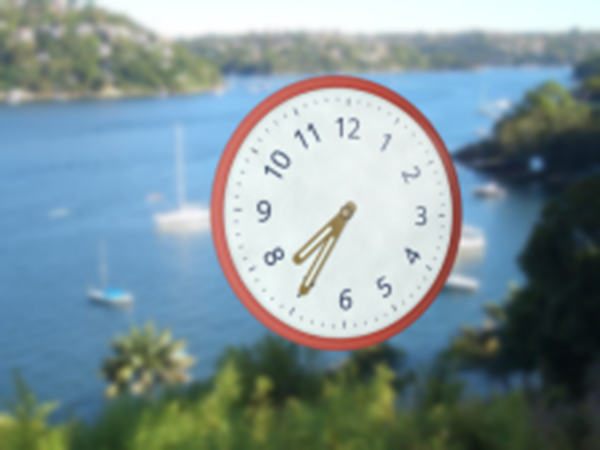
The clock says {"hour": 7, "minute": 35}
